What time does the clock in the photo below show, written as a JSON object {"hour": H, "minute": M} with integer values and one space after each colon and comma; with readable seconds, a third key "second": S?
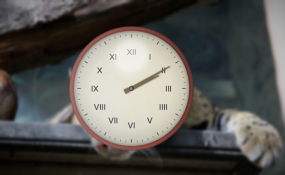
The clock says {"hour": 2, "minute": 10}
